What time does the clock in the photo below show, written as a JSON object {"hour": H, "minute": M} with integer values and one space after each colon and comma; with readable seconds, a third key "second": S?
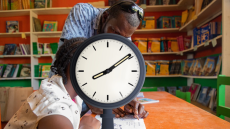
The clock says {"hour": 8, "minute": 9}
